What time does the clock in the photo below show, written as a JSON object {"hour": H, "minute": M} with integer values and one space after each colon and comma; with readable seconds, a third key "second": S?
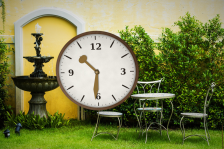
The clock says {"hour": 10, "minute": 31}
